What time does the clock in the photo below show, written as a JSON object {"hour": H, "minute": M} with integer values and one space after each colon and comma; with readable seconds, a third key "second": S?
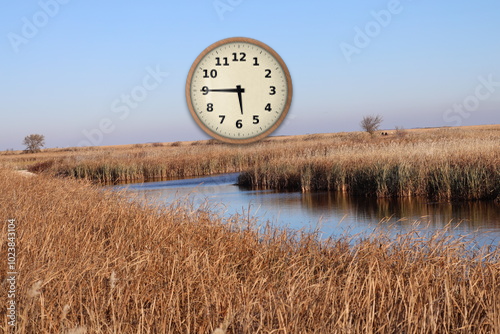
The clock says {"hour": 5, "minute": 45}
